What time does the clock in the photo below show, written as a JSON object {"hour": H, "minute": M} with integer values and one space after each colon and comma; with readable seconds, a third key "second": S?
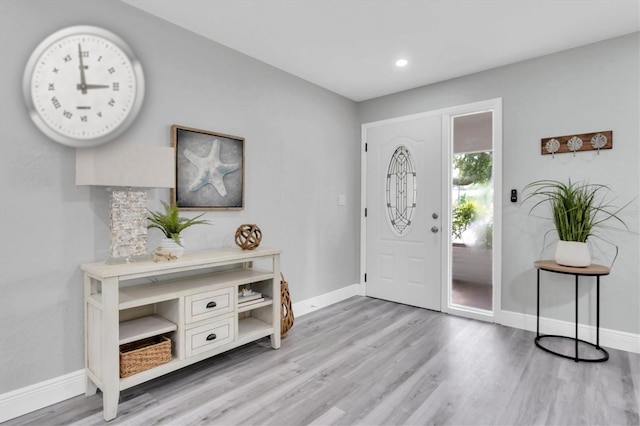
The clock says {"hour": 2, "minute": 59}
